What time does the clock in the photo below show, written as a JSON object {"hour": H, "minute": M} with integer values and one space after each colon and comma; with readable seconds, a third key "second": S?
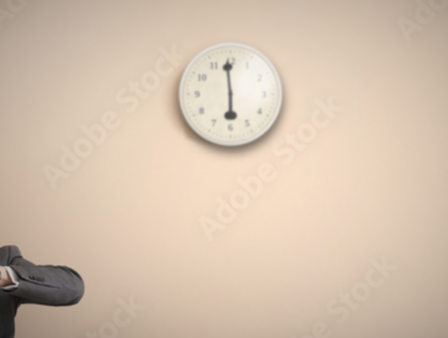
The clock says {"hour": 5, "minute": 59}
